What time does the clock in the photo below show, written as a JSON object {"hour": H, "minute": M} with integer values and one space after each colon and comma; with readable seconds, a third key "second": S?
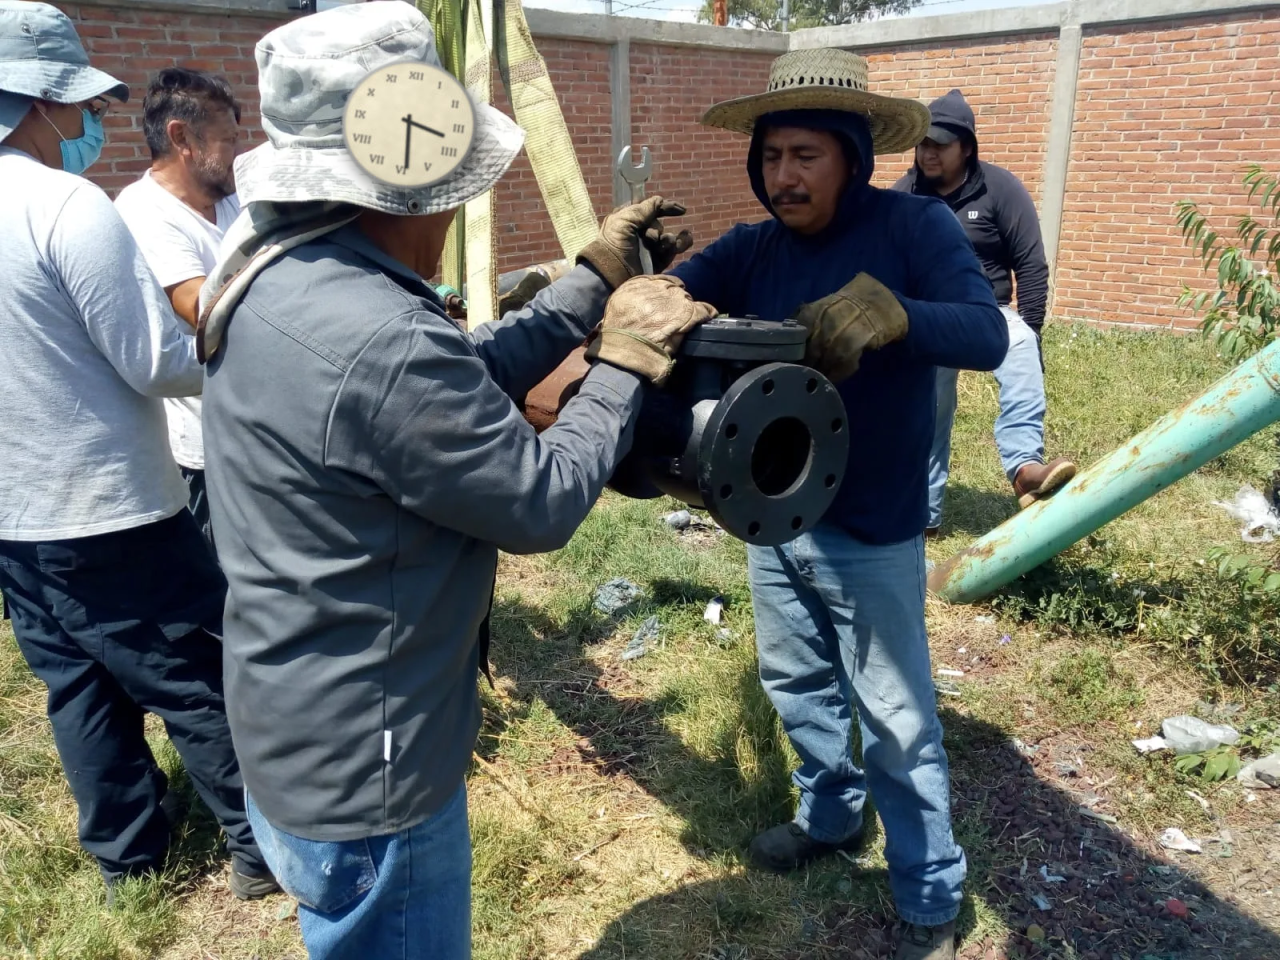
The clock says {"hour": 3, "minute": 29}
